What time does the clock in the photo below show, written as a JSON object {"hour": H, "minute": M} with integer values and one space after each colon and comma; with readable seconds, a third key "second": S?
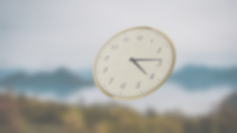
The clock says {"hour": 4, "minute": 14}
